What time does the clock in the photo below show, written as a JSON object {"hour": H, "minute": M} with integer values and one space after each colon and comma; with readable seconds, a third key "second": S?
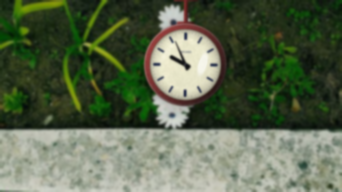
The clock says {"hour": 9, "minute": 56}
